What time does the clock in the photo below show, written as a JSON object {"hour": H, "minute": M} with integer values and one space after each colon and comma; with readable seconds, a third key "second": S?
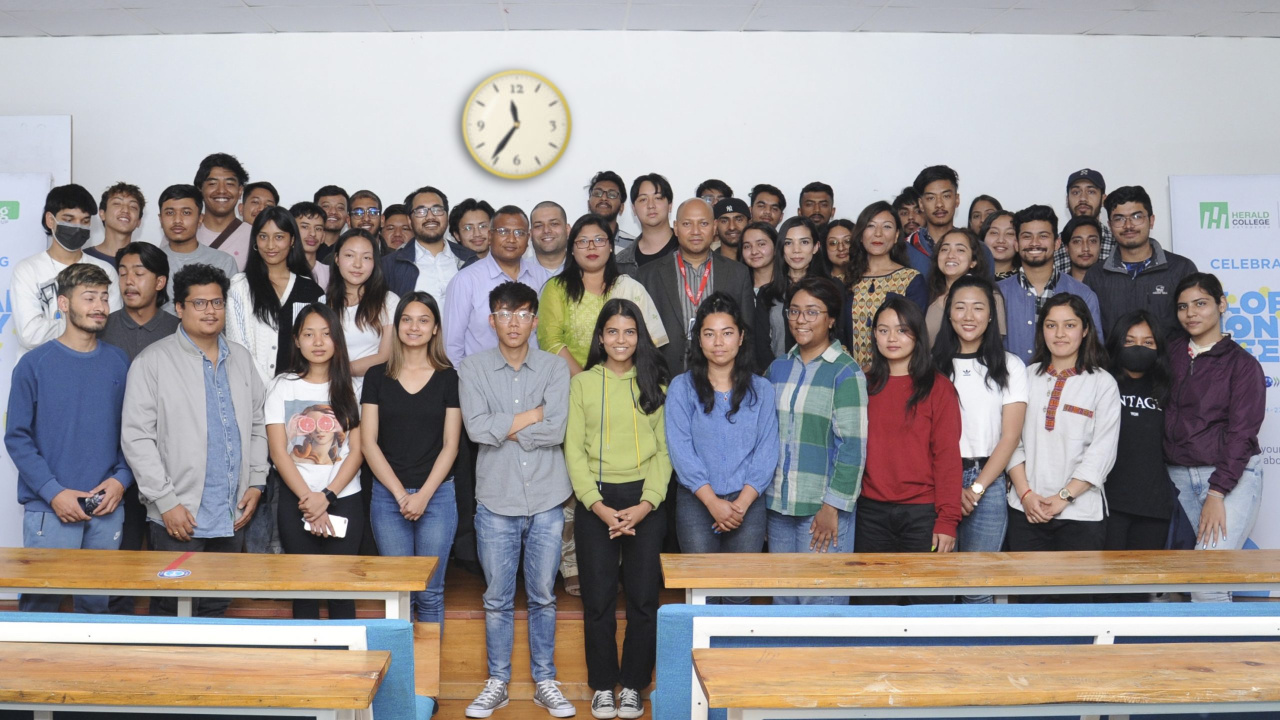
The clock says {"hour": 11, "minute": 36}
